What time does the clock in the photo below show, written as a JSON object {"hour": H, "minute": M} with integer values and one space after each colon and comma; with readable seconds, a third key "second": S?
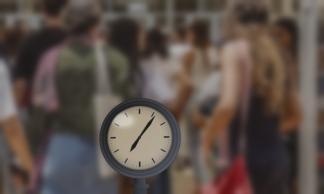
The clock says {"hour": 7, "minute": 6}
